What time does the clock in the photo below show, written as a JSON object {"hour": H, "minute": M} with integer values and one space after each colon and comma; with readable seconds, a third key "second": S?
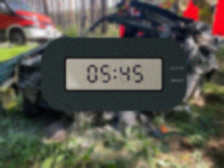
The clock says {"hour": 5, "minute": 45}
